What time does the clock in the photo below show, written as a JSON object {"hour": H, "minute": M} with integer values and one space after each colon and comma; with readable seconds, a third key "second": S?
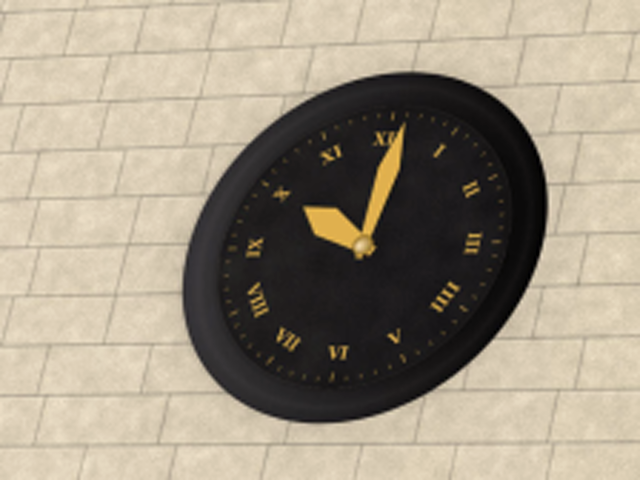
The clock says {"hour": 10, "minute": 1}
